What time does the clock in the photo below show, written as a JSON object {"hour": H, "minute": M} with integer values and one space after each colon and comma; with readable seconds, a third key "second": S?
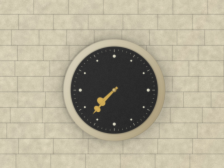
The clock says {"hour": 7, "minute": 37}
